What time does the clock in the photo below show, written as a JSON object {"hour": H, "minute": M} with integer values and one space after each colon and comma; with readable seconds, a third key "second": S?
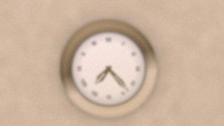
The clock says {"hour": 7, "minute": 23}
